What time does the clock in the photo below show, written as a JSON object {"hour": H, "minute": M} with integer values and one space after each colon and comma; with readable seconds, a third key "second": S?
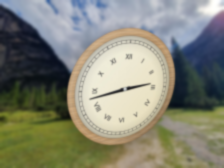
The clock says {"hour": 2, "minute": 43}
